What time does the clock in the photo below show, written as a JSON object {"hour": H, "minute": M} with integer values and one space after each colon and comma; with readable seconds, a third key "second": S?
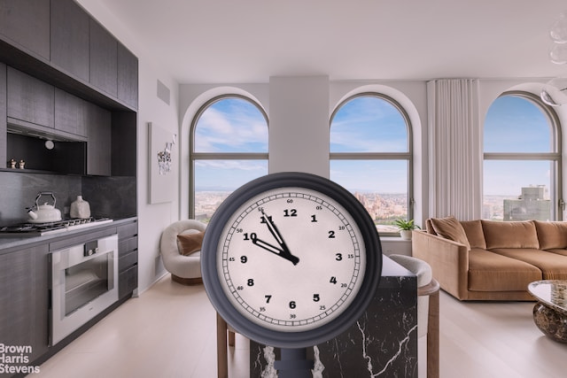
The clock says {"hour": 9, "minute": 55}
